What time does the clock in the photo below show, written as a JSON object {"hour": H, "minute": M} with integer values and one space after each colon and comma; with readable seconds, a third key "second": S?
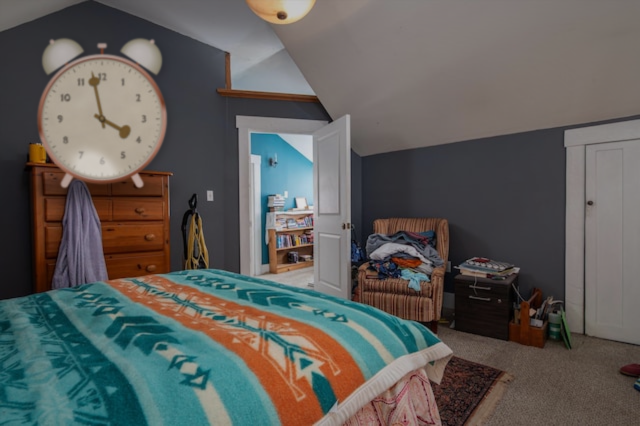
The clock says {"hour": 3, "minute": 58}
